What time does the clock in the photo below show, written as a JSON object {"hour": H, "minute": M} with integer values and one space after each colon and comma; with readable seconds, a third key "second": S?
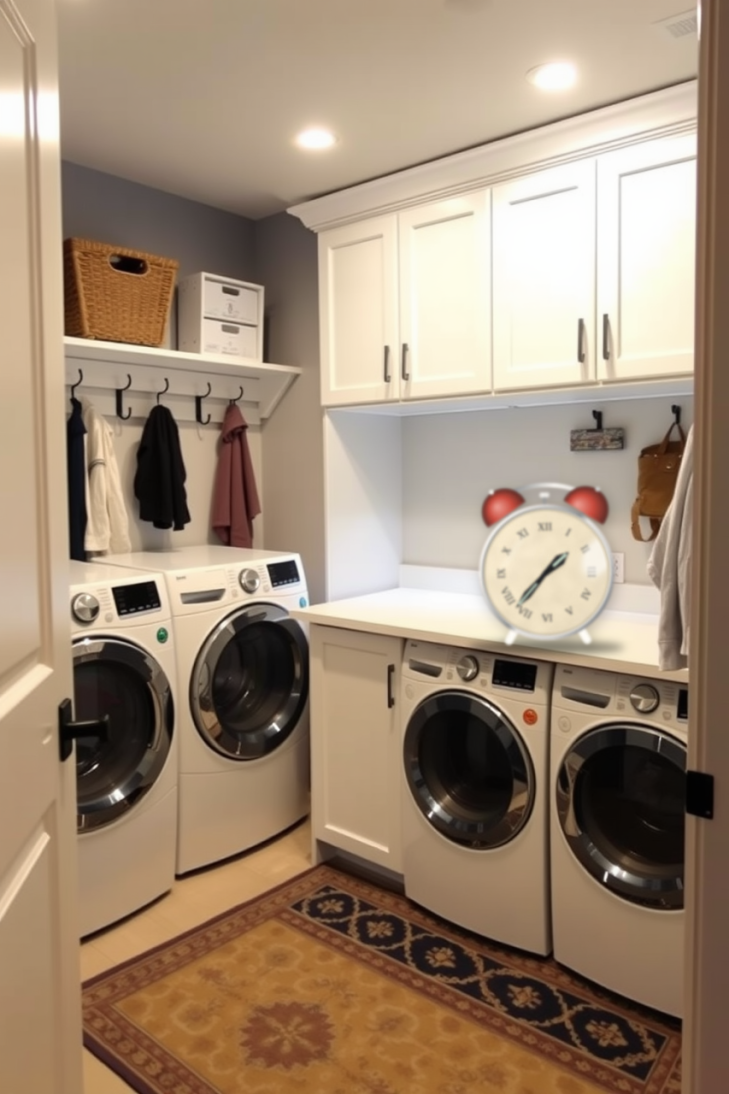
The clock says {"hour": 1, "minute": 37}
